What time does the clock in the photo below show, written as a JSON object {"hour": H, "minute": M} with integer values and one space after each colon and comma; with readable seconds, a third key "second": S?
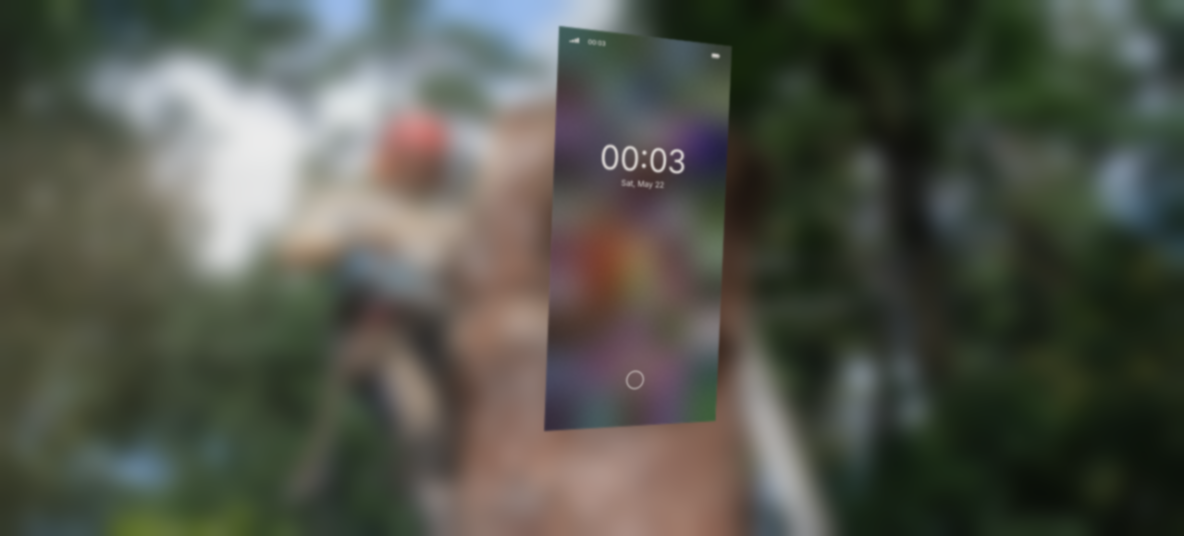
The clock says {"hour": 0, "minute": 3}
